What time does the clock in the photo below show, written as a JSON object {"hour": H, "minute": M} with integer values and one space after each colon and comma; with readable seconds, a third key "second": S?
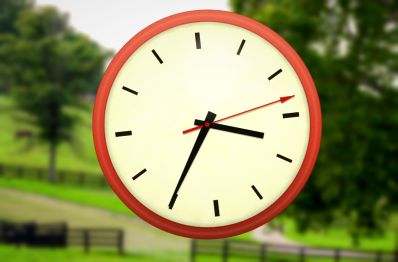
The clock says {"hour": 3, "minute": 35, "second": 13}
